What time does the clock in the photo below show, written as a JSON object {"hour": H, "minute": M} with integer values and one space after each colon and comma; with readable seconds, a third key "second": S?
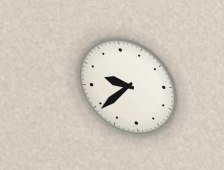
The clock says {"hour": 9, "minute": 39}
